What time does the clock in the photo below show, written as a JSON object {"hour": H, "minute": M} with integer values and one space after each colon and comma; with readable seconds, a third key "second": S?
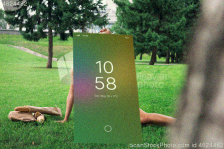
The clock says {"hour": 10, "minute": 58}
